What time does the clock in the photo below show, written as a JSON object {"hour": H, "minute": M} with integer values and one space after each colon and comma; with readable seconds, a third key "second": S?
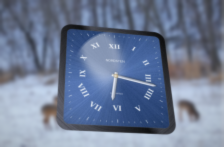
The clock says {"hour": 6, "minute": 17}
